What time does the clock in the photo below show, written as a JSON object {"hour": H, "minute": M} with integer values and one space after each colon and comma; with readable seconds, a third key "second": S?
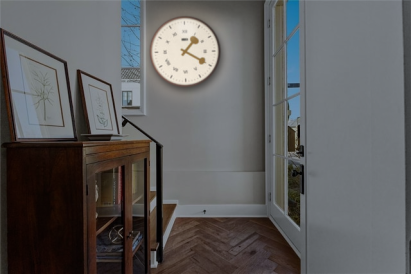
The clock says {"hour": 1, "minute": 20}
